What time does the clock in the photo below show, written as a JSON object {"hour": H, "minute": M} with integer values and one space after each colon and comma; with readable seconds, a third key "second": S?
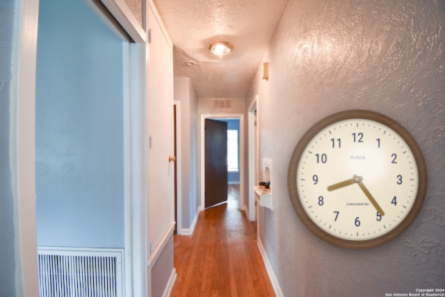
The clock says {"hour": 8, "minute": 24}
